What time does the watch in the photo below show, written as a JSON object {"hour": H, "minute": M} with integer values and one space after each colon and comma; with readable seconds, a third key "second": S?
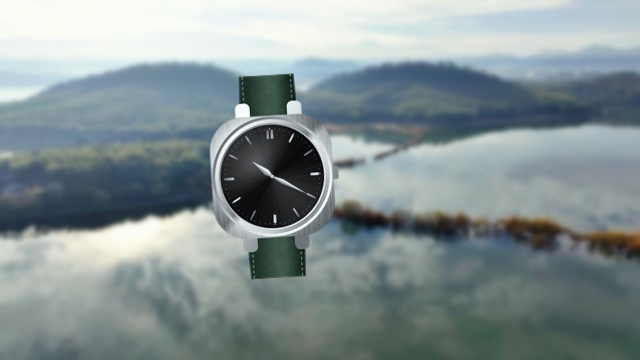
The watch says {"hour": 10, "minute": 20}
